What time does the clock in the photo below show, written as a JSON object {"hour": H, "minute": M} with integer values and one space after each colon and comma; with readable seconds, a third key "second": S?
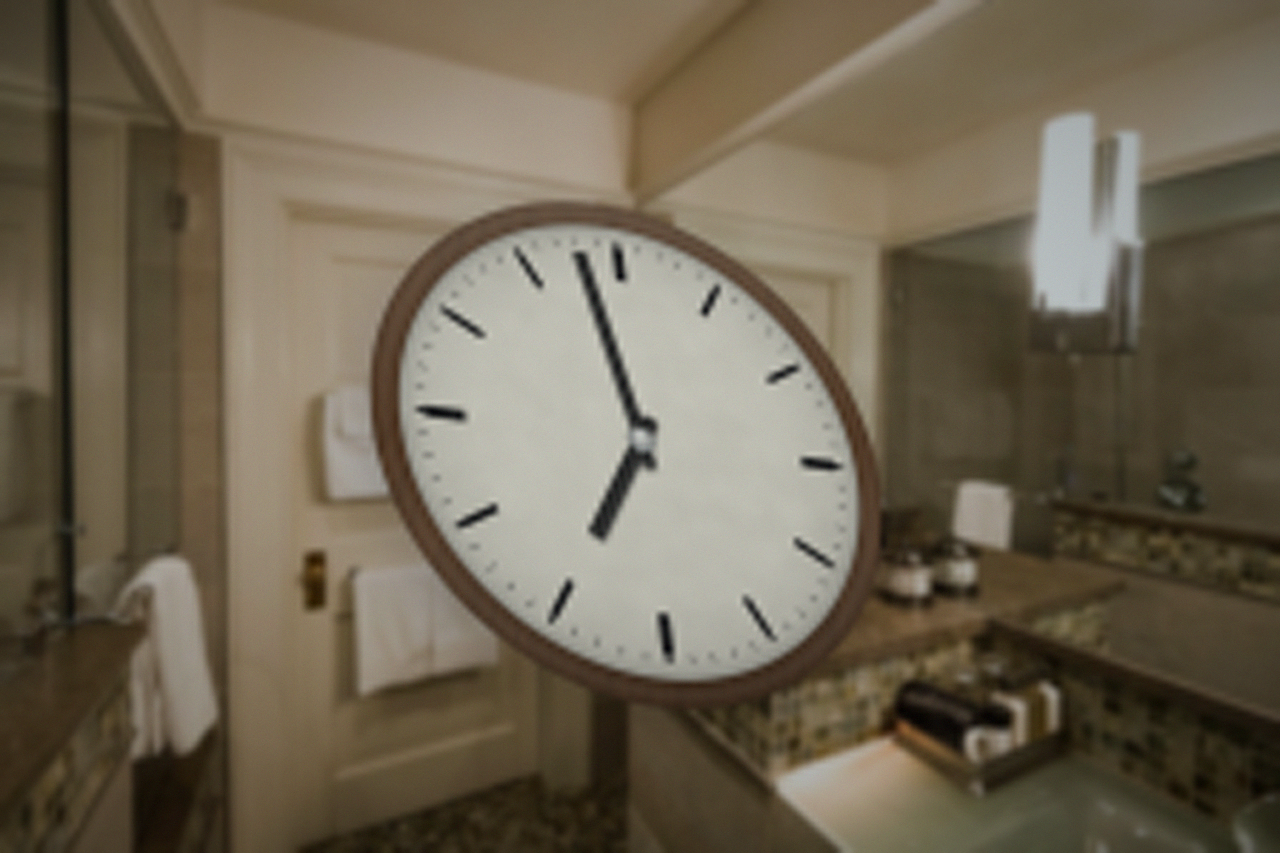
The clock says {"hour": 6, "minute": 58}
